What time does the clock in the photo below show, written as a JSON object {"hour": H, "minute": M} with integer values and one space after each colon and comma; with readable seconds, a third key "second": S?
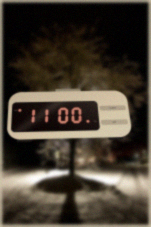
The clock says {"hour": 11, "minute": 0}
